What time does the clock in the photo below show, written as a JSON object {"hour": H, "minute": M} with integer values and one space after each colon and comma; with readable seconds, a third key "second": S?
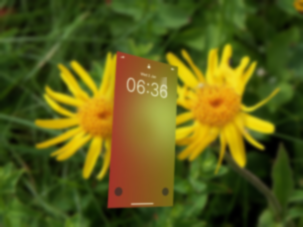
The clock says {"hour": 6, "minute": 36}
